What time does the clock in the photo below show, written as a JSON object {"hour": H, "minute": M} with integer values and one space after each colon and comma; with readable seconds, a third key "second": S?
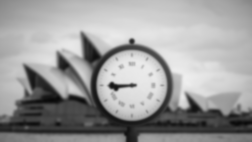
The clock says {"hour": 8, "minute": 45}
